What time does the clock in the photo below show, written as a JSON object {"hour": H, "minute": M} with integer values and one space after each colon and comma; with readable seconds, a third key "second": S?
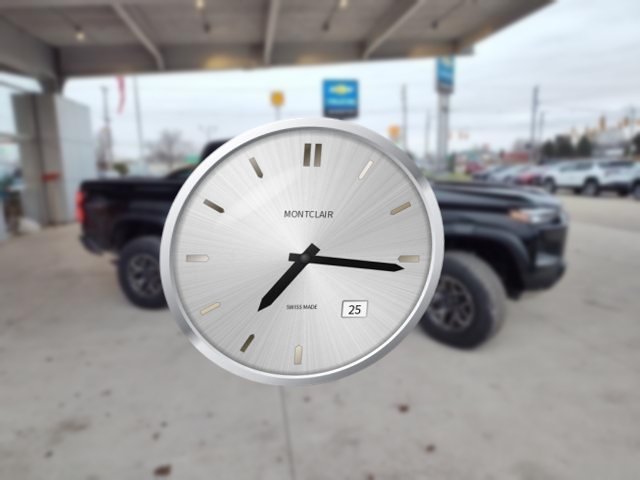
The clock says {"hour": 7, "minute": 16}
